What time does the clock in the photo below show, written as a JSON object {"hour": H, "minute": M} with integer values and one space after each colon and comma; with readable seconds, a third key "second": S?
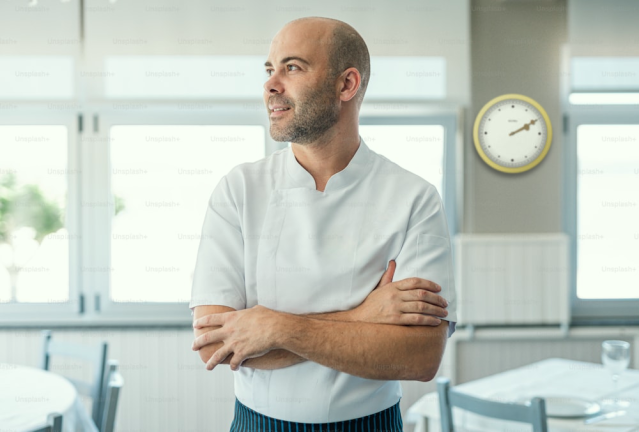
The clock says {"hour": 2, "minute": 10}
